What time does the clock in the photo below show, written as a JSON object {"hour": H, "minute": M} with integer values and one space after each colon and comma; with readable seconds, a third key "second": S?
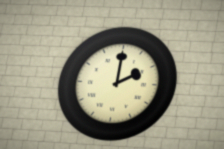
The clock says {"hour": 2, "minute": 0}
